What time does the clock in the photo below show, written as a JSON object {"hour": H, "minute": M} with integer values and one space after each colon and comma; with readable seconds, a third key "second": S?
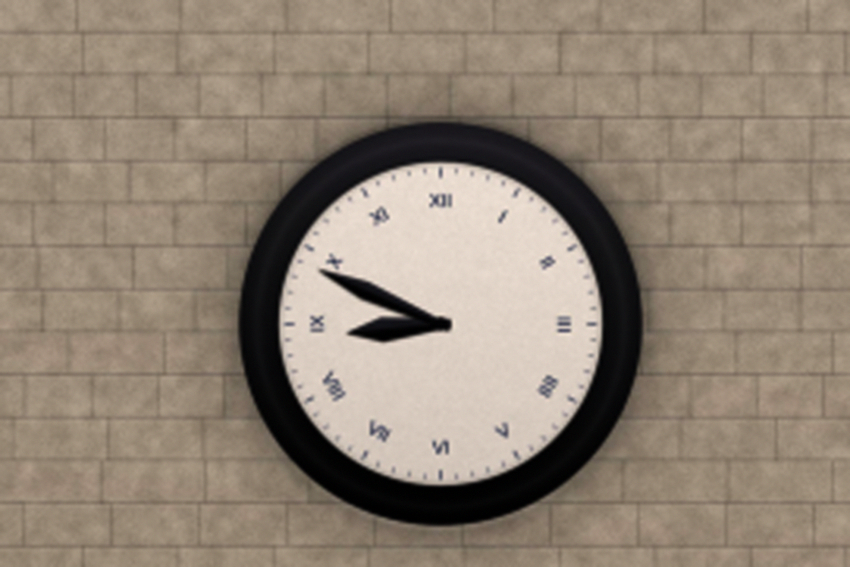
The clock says {"hour": 8, "minute": 49}
